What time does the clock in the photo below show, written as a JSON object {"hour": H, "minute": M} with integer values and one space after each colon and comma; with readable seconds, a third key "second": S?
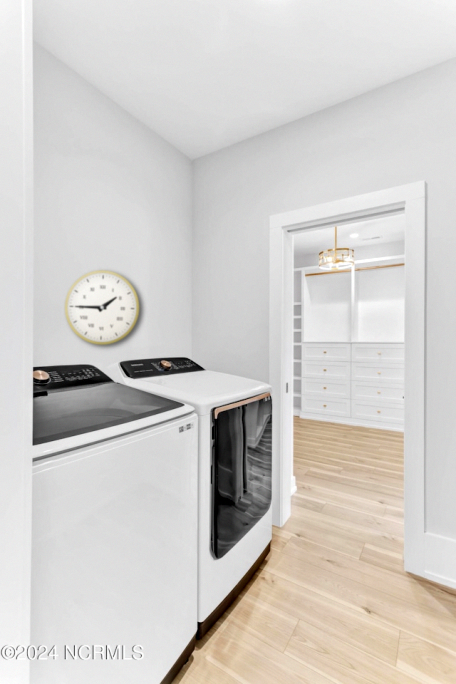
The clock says {"hour": 1, "minute": 45}
